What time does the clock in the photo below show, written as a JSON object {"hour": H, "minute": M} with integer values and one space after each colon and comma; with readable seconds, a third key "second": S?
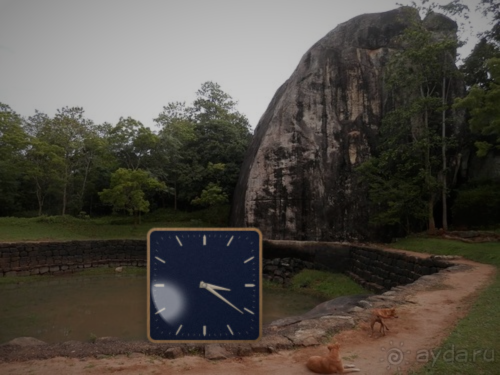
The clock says {"hour": 3, "minute": 21}
